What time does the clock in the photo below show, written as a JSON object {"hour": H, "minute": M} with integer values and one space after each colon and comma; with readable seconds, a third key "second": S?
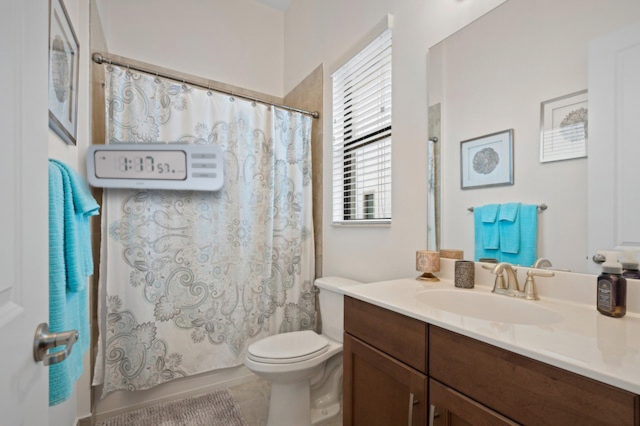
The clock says {"hour": 1, "minute": 17}
